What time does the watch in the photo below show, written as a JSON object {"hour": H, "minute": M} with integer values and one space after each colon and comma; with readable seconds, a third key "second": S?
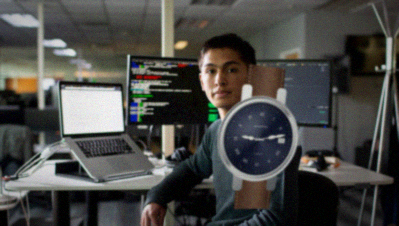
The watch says {"hour": 9, "minute": 13}
